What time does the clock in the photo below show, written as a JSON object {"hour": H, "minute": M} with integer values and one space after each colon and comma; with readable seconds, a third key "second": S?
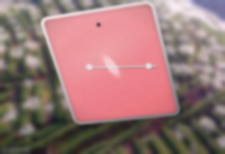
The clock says {"hour": 9, "minute": 16}
